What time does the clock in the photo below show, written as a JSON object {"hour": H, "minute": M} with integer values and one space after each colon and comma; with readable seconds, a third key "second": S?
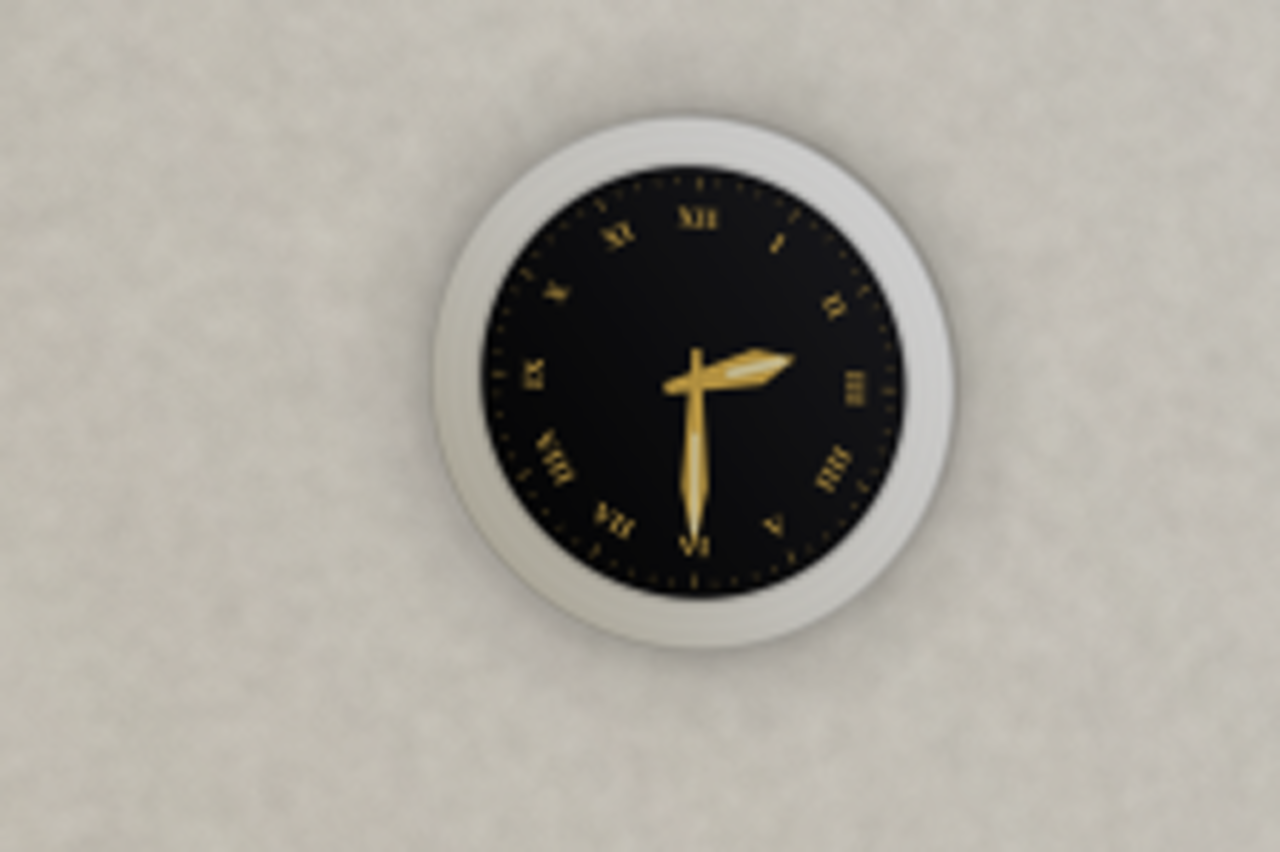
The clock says {"hour": 2, "minute": 30}
